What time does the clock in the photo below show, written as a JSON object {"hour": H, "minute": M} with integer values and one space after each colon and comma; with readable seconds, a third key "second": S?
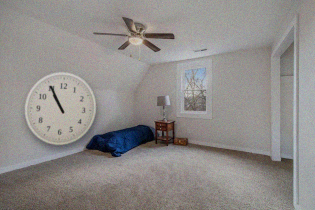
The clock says {"hour": 10, "minute": 55}
